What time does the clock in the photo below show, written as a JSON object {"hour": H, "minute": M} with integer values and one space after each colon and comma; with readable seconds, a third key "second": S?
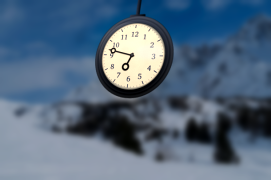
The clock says {"hour": 6, "minute": 47}
